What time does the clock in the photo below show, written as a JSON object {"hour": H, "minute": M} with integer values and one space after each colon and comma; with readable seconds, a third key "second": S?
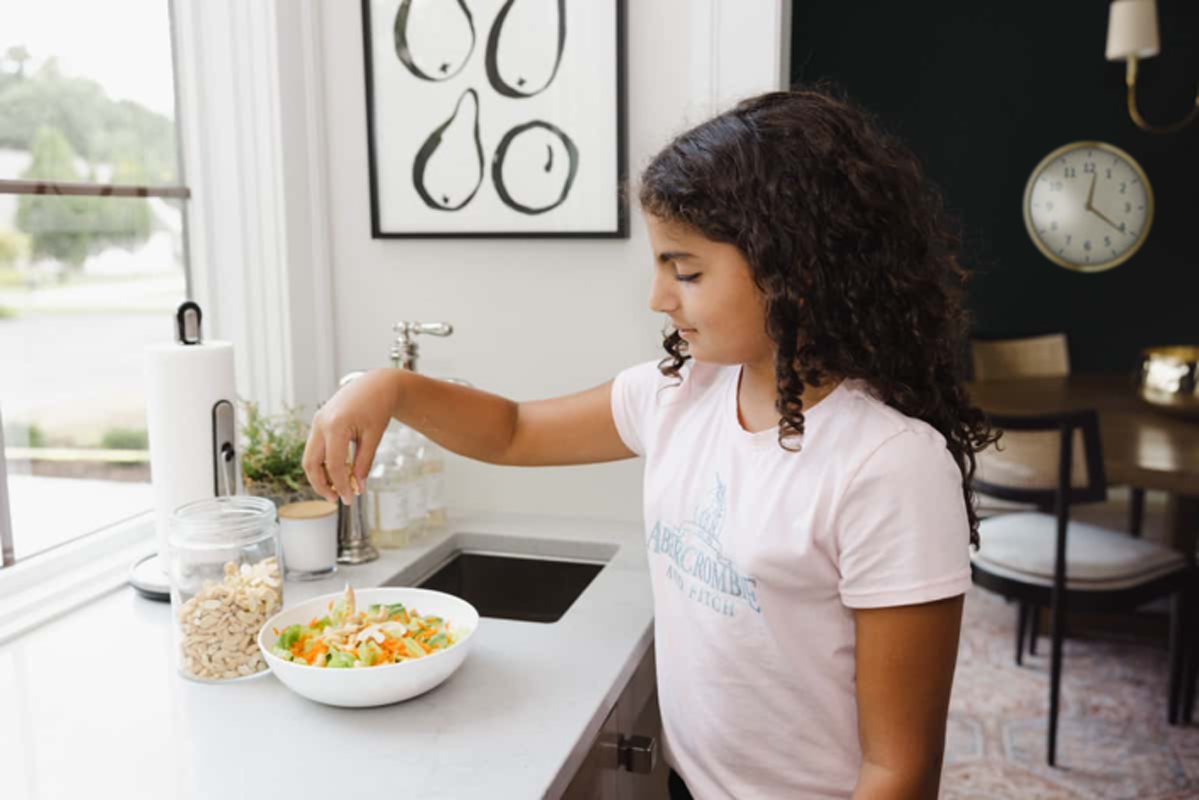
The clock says {"hour": 12, "minute": 21}
